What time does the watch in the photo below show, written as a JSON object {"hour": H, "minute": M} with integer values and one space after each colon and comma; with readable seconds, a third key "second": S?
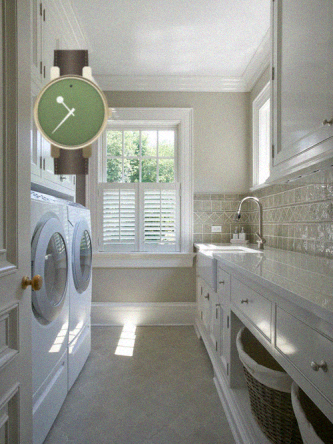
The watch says {"hour": 10, "minute": 37}
